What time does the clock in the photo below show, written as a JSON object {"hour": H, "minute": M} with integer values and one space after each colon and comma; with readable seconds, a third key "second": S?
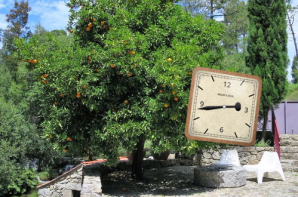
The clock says {"hour": 2, "minute": 43}
